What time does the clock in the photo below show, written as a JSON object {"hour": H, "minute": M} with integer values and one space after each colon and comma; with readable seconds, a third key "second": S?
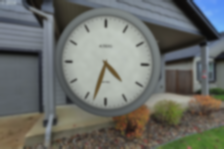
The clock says {"hour": 4, "minute": 33}
